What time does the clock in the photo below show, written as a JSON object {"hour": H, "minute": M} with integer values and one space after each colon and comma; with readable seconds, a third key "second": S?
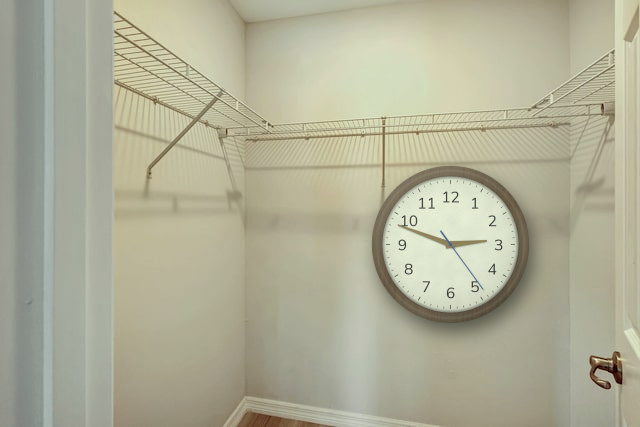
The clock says {"hour": 2, "minute": 48, "second": 24}
